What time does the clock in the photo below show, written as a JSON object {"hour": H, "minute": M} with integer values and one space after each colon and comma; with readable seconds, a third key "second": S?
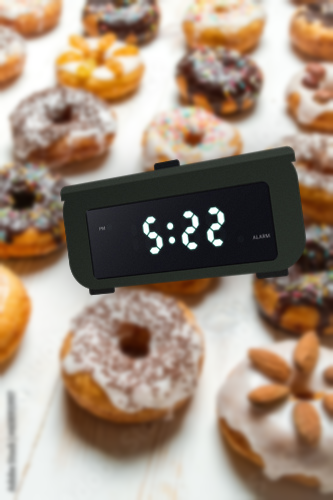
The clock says {"hour": 5, "minute": 22}
